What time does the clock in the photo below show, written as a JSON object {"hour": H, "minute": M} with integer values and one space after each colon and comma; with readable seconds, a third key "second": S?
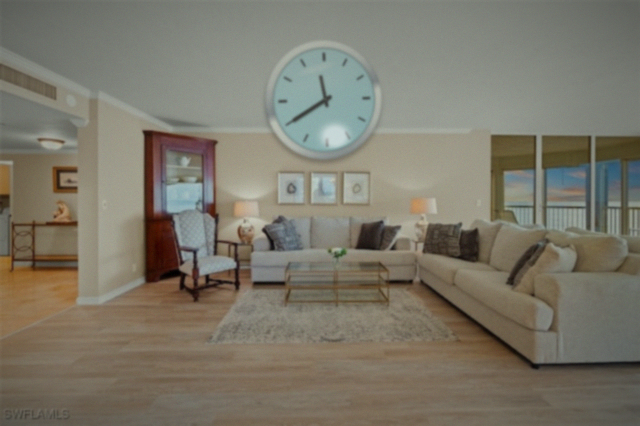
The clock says {"hour": 11, "minute": 40}
